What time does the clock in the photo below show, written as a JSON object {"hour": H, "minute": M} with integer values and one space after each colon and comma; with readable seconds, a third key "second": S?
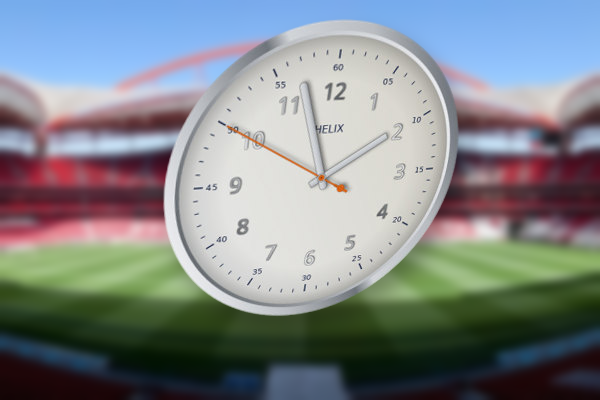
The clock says {"hour": 1, "minute": 56, "second": 50}
